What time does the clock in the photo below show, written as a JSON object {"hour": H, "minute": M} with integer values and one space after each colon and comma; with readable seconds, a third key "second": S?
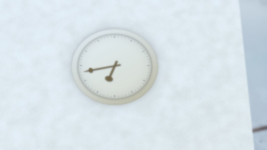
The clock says {"hour": 6, "minute": 43}
